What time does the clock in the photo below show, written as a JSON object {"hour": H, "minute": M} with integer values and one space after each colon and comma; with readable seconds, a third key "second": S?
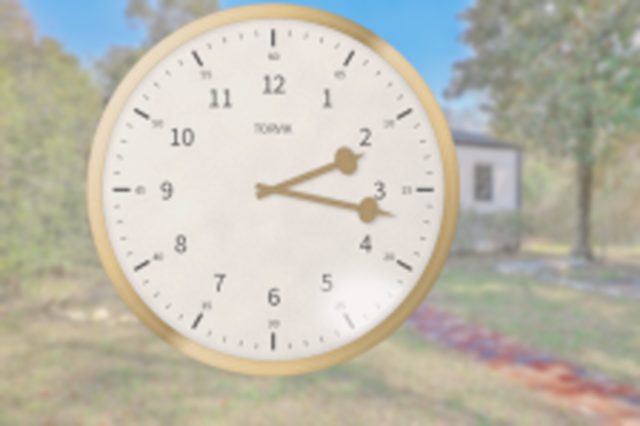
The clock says {"hour": 2, "minute": 17}
